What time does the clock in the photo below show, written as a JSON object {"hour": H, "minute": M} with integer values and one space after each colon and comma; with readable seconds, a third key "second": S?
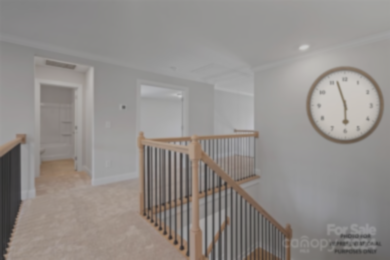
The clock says {"hour": 5, "minute": 57}
